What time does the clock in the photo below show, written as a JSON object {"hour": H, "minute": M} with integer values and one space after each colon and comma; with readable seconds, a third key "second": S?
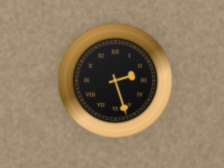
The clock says {"hour": 2, "minute": 27}
